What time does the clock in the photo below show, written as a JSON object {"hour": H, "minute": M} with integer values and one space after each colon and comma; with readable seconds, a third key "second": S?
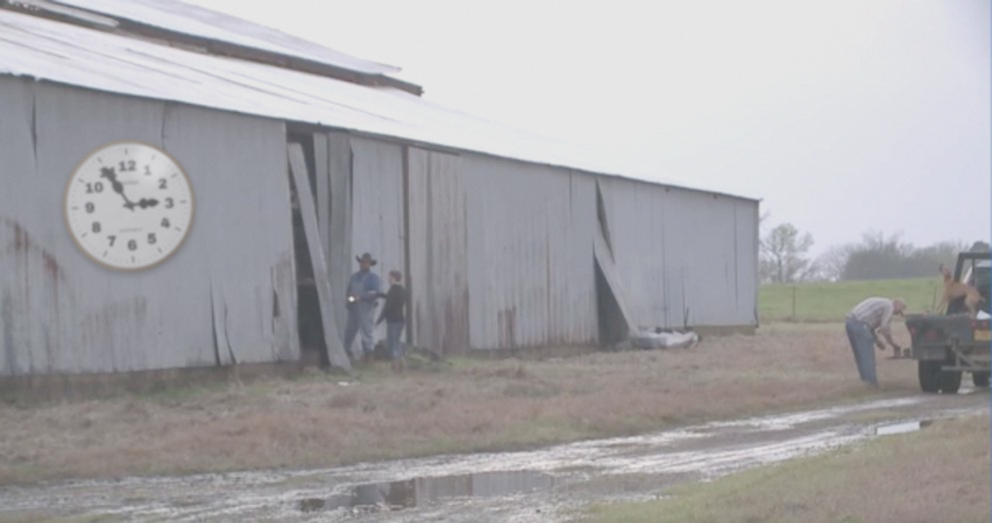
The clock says {"hour": 2, "minute": 55}
